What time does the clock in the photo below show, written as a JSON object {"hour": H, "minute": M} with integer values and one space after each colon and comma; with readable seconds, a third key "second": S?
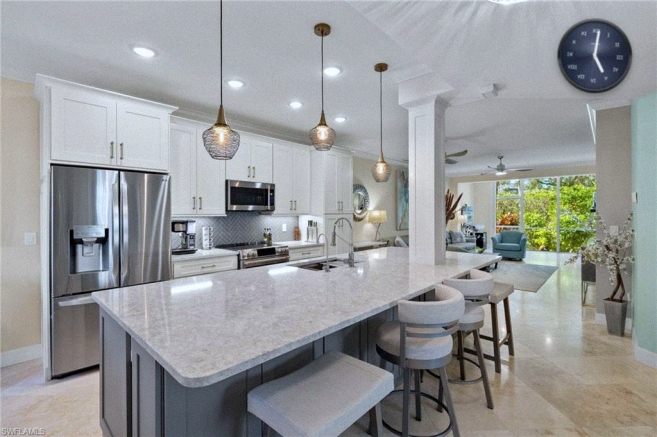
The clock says {"hour": 5, "minute": 1}
